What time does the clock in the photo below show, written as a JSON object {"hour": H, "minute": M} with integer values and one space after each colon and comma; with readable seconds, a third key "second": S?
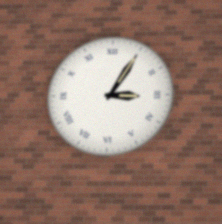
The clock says {"hour": 3, "minute": 5}
